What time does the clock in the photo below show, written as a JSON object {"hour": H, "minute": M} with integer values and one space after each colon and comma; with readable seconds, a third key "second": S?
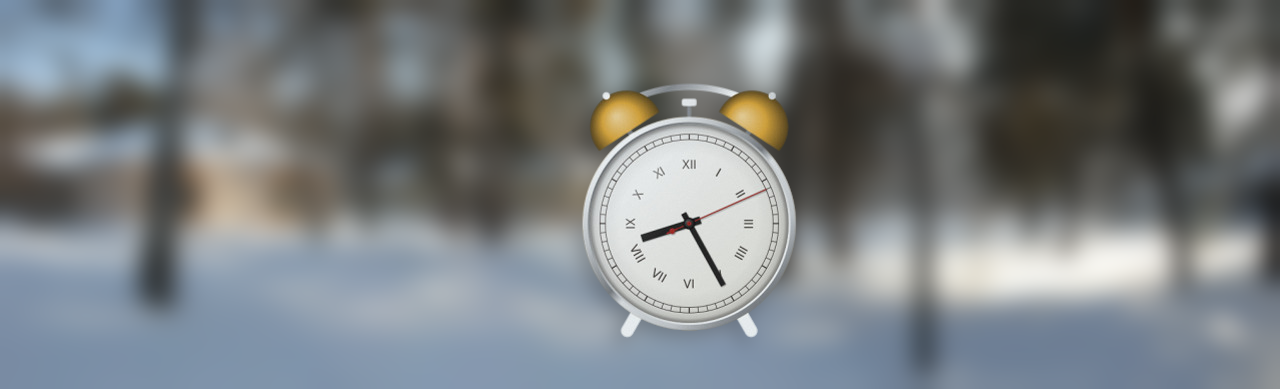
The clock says {"hour": 8, "minute": 25, "second": 11}
